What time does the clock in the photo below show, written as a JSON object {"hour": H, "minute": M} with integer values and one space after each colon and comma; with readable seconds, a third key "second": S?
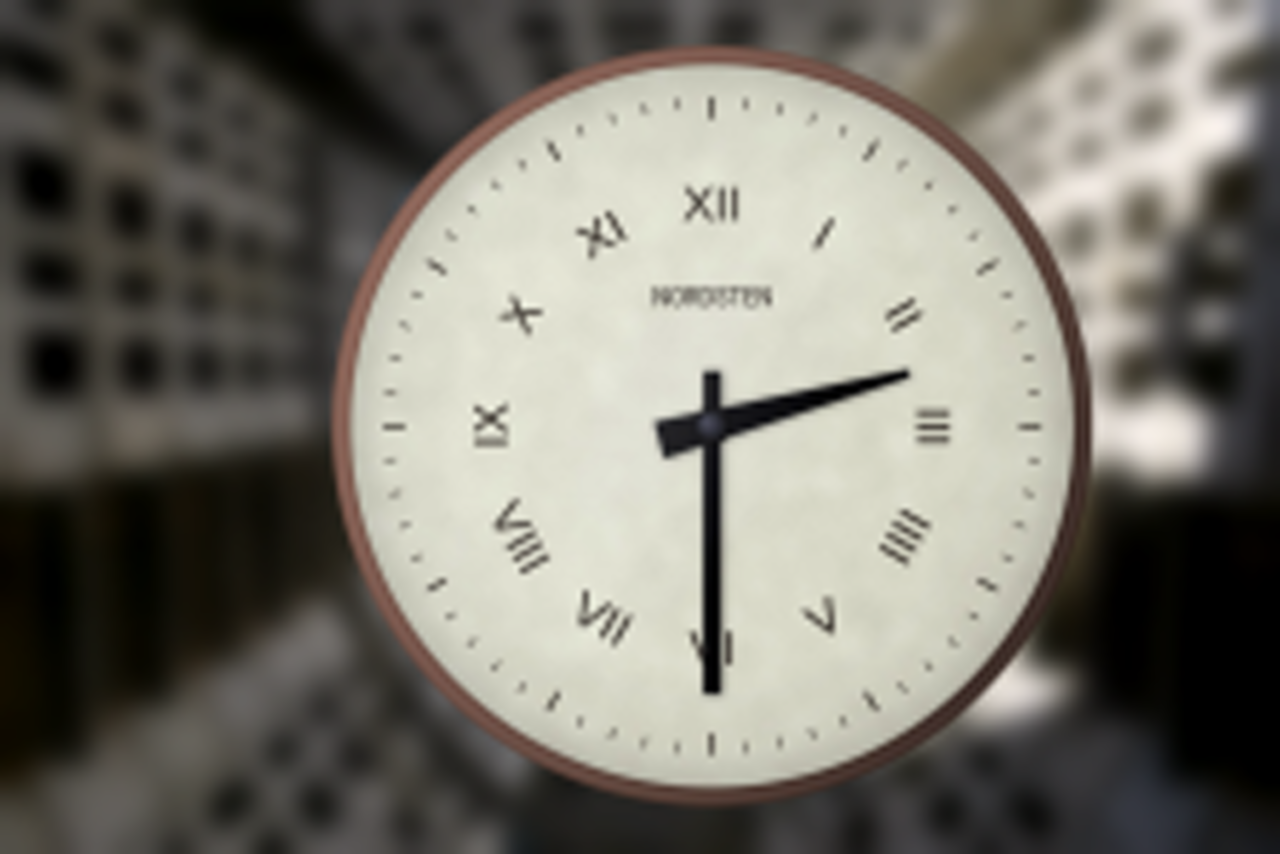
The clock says {"hour": 2, "minute": 30}
